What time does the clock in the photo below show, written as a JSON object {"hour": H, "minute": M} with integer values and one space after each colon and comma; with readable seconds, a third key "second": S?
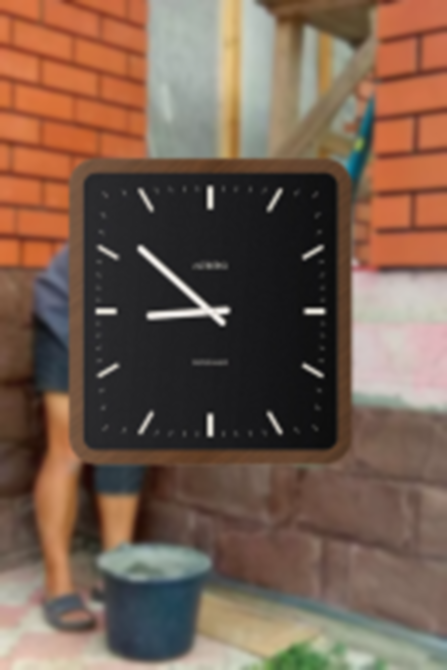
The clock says {"hour": 8, "minute": 52}
